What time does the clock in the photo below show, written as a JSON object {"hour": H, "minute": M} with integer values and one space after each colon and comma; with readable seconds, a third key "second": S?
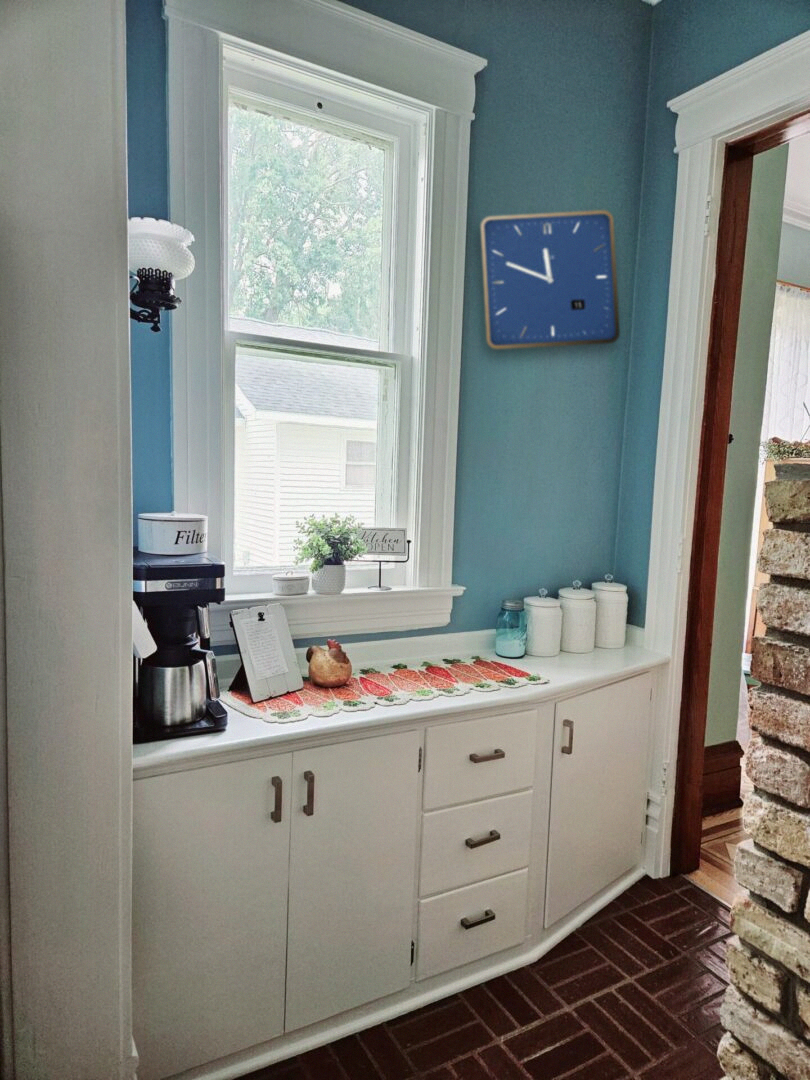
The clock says {"hour": 11, "minute": 49}
